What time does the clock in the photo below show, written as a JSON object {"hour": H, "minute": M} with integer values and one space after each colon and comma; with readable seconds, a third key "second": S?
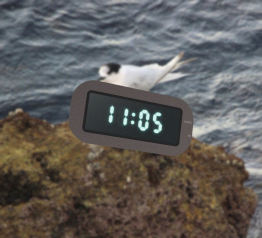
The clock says {"hour": 11, "minute": 5}
